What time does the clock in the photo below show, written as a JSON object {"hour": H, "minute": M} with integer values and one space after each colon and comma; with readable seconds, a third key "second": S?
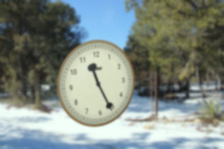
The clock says {"hour": 11, "minute": 26}
